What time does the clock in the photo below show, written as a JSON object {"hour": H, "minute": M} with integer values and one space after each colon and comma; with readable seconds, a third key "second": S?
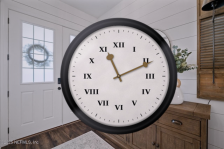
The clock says {"hour": 11, "minute": 11}
